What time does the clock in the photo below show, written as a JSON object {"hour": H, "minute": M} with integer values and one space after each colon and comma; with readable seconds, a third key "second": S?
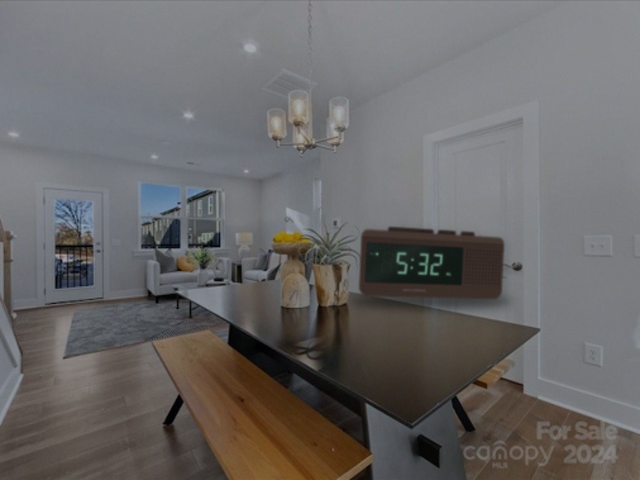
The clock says {"hour": 5, "minute": 32}
